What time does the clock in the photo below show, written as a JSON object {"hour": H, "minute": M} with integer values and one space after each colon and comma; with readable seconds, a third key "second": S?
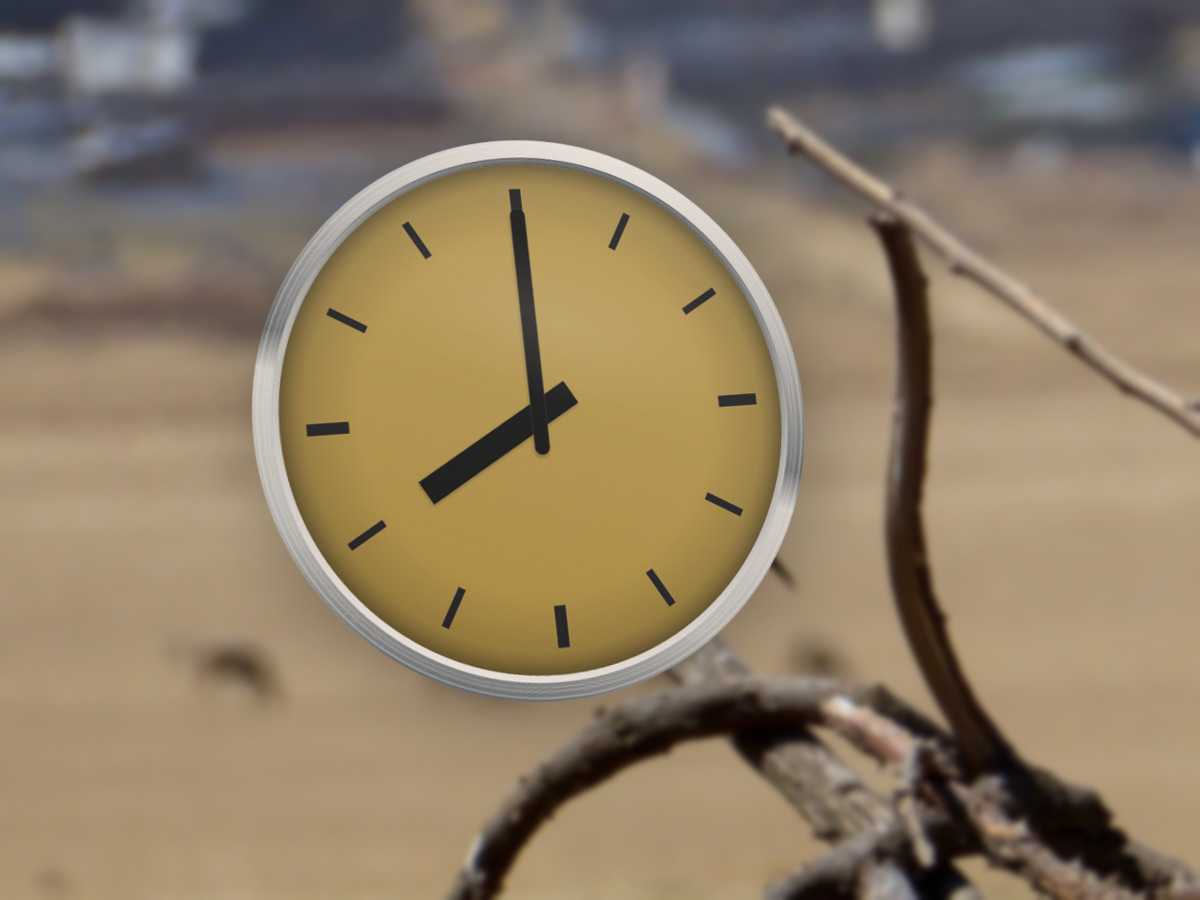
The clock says {"hour": 8, "minute": 0}
